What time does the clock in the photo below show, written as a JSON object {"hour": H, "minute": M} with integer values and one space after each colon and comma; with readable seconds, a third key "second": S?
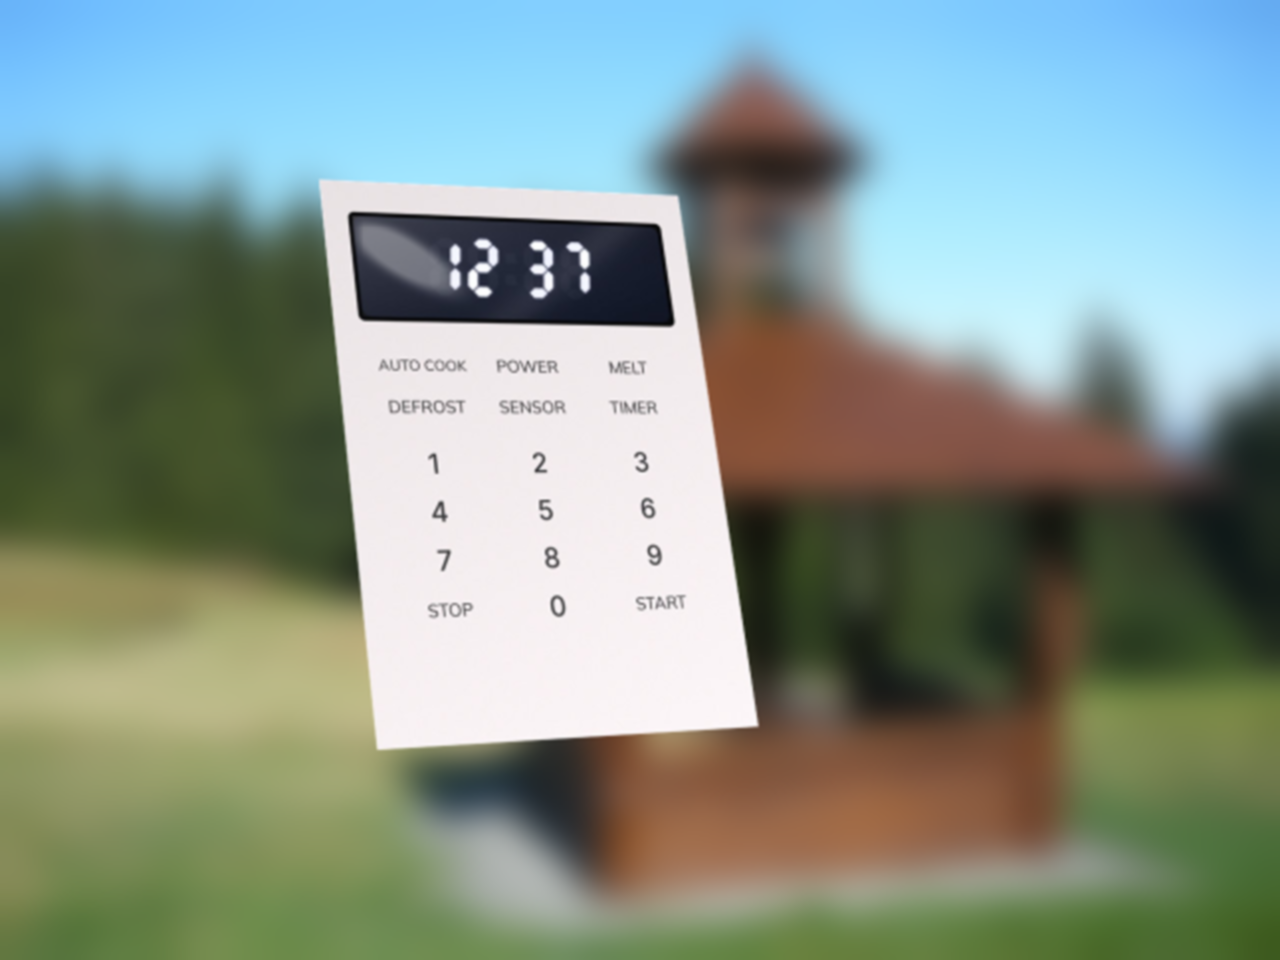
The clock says {"hour": 12, "minute": 37}
